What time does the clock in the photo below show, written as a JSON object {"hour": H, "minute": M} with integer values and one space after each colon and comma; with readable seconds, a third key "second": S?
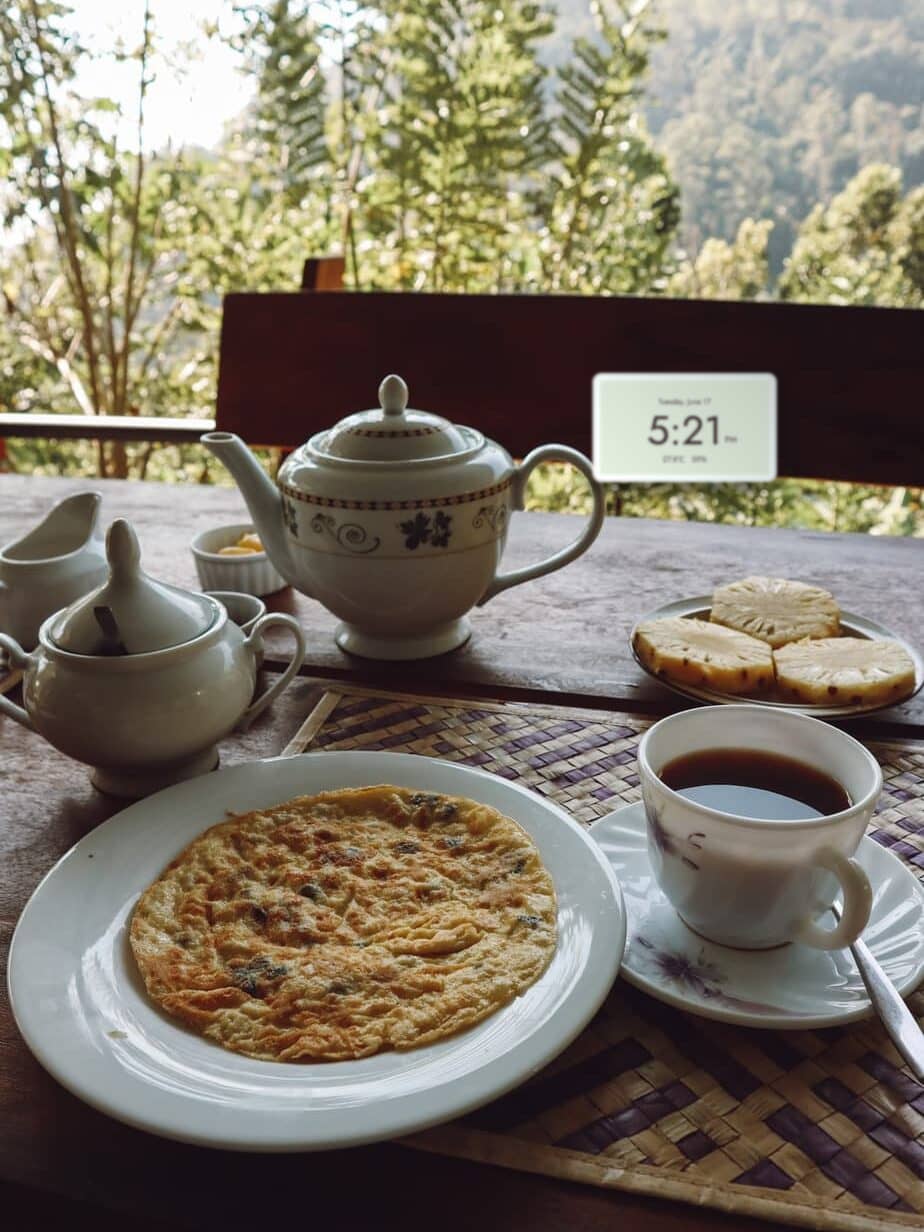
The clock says {"hour": 5, "minute": 21}
